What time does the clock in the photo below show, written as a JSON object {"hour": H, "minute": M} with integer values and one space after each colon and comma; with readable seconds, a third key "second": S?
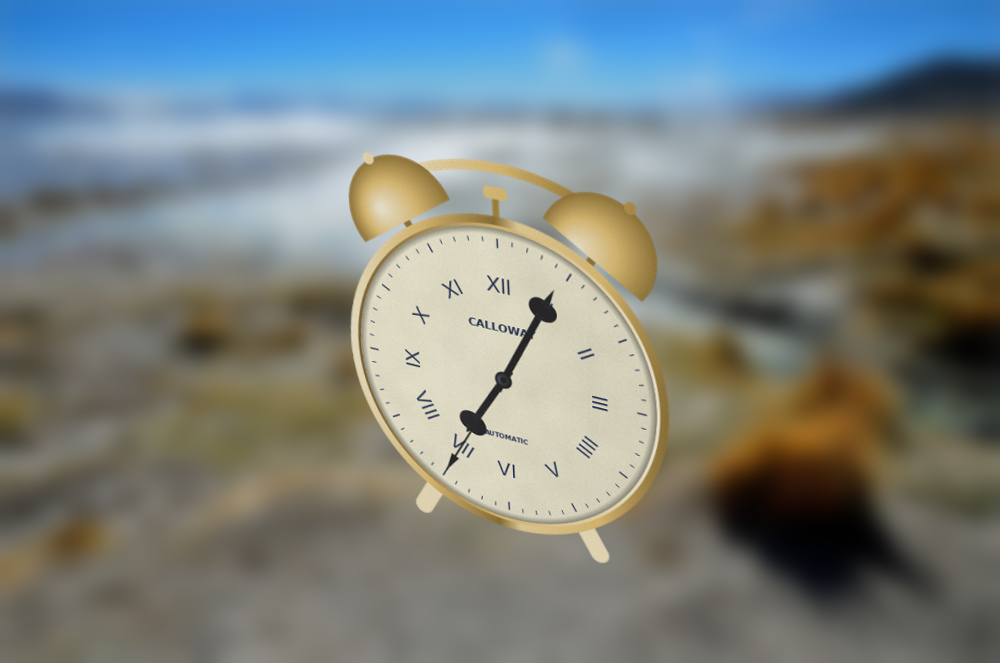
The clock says {"hour": 7, "minute": 4, "second": 35}
